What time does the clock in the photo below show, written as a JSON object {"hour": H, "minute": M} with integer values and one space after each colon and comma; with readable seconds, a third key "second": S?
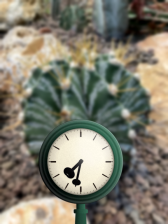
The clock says {"hour": 7, "minute": 32}
